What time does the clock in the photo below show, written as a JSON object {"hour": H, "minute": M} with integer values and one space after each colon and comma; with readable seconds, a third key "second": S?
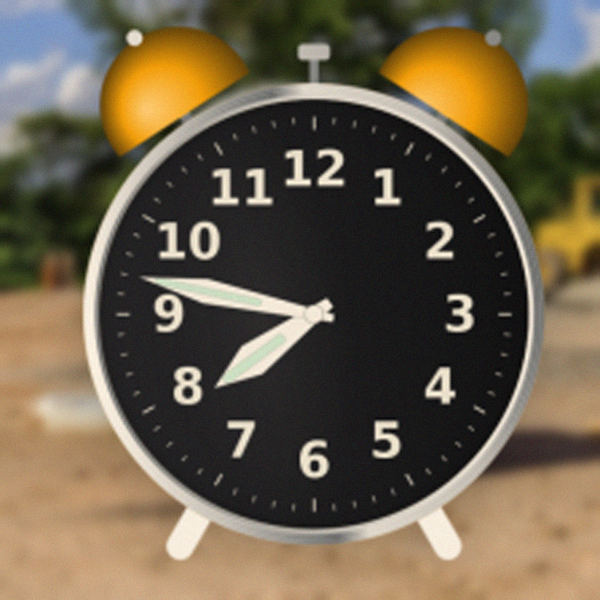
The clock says {"hour": 7, "minute": 47}
